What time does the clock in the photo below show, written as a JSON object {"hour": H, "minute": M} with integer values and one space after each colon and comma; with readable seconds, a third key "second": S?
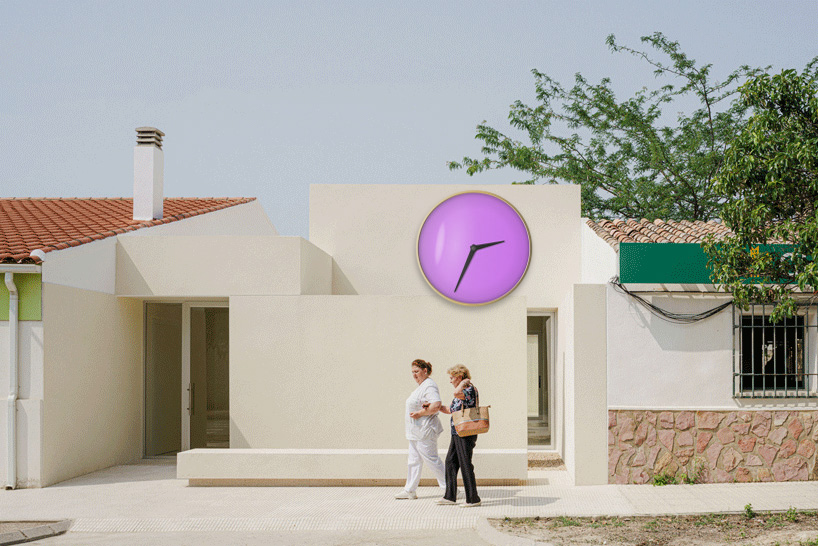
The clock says {"hour": 2, "minute": 34}
